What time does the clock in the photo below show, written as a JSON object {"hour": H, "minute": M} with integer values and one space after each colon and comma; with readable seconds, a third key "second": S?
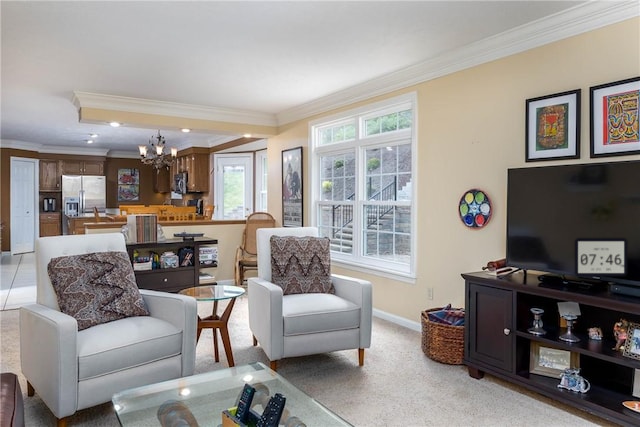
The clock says {"hour": 7, "minute": 46}
